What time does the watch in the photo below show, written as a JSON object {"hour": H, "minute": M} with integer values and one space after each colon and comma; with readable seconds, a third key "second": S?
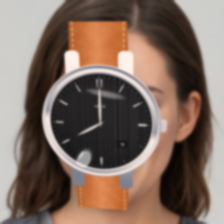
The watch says {"hour": 8, "minute": 0}
